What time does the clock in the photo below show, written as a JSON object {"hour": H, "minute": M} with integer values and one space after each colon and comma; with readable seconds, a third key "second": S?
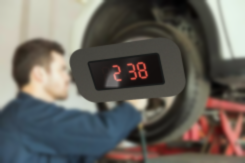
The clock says {"hour": 2, "minute": 38}
